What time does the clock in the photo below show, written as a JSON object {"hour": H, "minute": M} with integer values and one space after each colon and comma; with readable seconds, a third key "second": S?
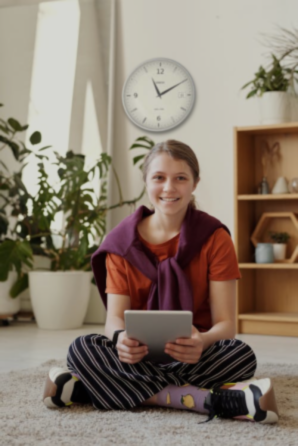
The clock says {"hour": 11, "minute": 10}
